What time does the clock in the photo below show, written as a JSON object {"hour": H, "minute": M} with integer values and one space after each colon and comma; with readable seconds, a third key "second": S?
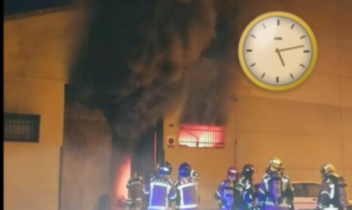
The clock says {"hour": 5, "minute": 13}
